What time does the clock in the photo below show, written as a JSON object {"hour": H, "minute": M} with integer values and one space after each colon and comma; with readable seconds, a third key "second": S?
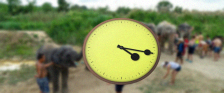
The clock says {"hour": 4, "minute": 17}
